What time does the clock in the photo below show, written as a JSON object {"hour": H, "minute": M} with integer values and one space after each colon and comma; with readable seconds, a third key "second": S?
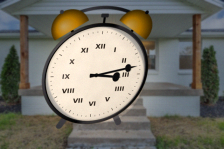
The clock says {"hour": 3, "minute": 13}
